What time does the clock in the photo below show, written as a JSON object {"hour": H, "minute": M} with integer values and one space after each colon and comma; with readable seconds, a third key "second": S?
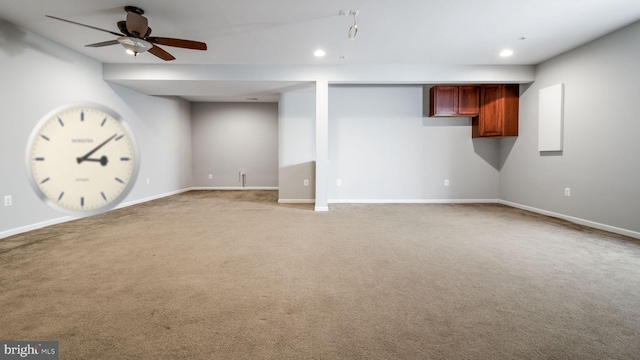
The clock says {"hour": 3, "minute": 9}
